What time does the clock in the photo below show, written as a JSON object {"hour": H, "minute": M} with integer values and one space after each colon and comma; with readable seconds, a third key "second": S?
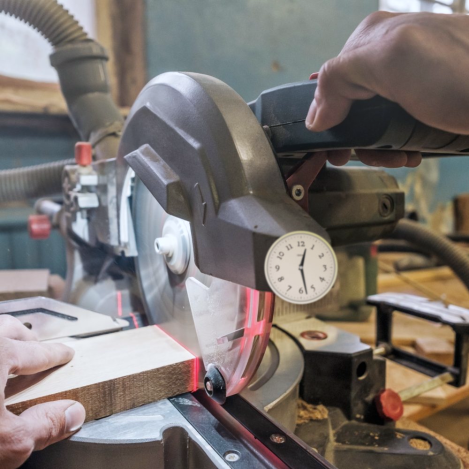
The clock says {"hour": 12, "minute": 28}
